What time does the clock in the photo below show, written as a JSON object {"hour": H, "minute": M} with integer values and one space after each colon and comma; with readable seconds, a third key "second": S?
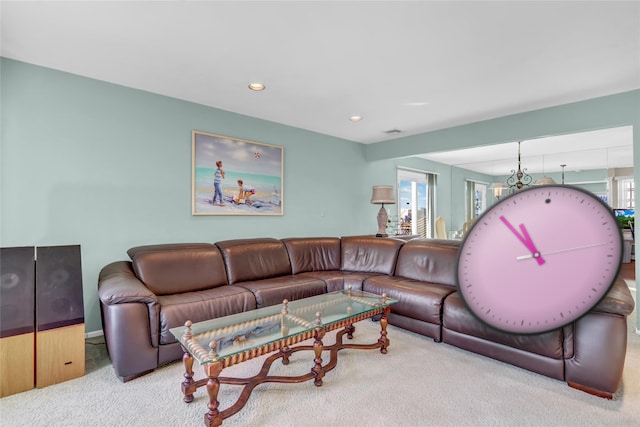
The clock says {"hour": 10, "minute": 52, "second": 13}
